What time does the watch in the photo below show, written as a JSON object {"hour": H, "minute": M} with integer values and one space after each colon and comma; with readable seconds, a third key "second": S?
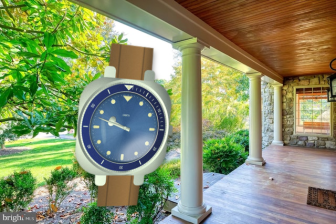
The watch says {"hour": 9, "minute": 48}
